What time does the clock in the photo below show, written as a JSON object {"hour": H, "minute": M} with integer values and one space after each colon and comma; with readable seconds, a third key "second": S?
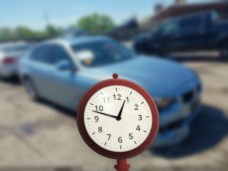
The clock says {"hour": 12, "minute": 48}
